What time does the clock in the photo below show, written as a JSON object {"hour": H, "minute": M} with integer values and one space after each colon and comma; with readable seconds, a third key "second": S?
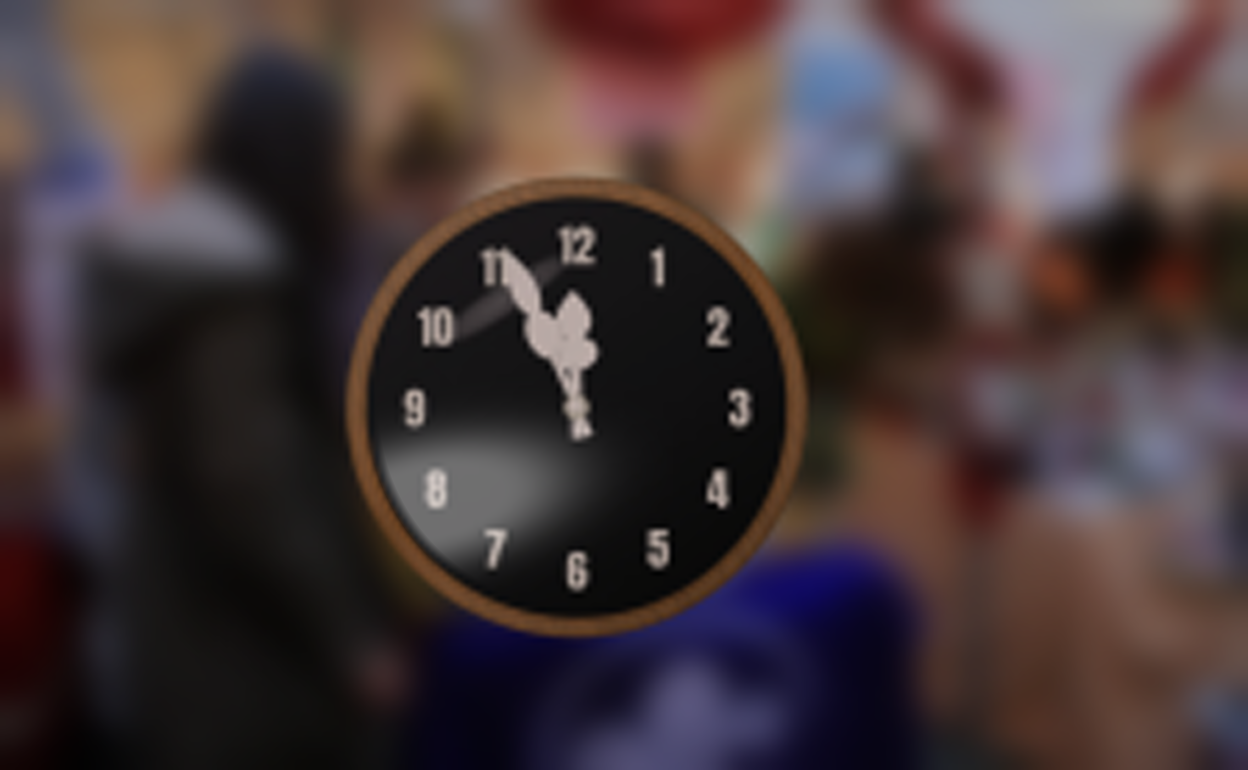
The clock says {"hour": 11, "minute": 56}
